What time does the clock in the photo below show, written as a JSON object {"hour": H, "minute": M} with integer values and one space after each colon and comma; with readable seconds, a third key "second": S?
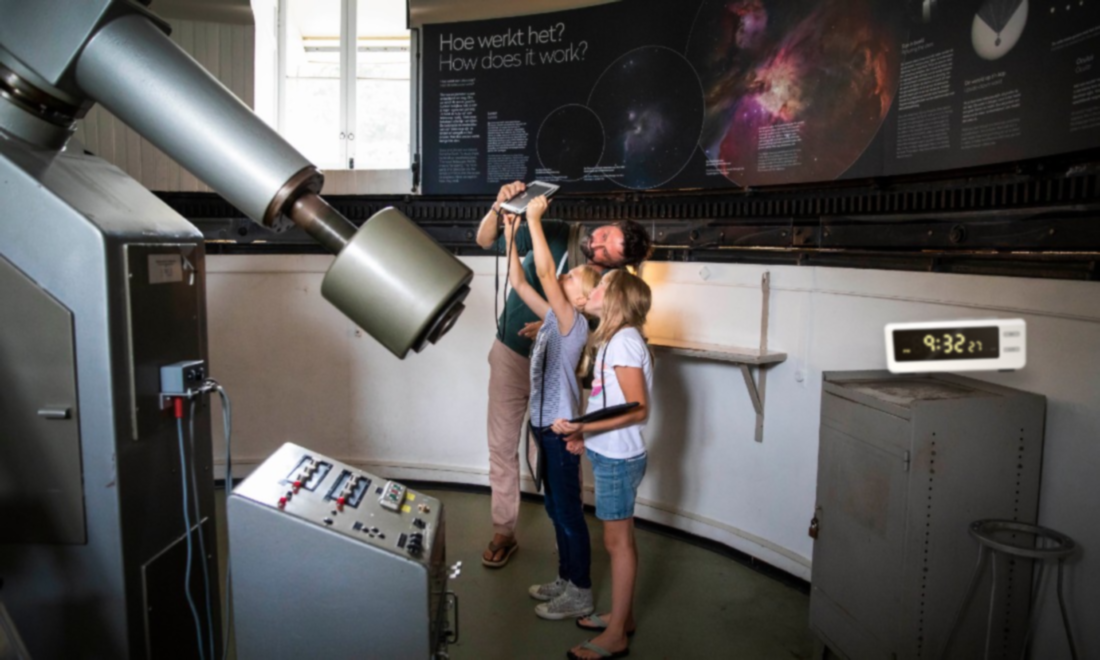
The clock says {"hour": 9, "minute": 32}
